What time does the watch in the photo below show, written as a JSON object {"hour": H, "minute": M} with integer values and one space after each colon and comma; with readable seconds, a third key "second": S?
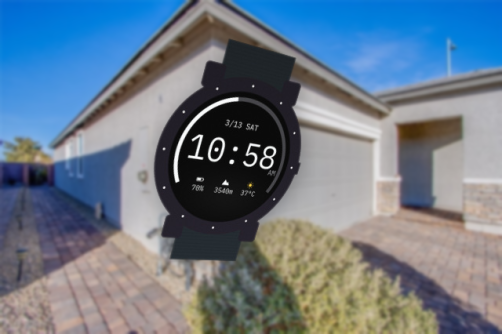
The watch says {"hour": 10, "minute": 58}
